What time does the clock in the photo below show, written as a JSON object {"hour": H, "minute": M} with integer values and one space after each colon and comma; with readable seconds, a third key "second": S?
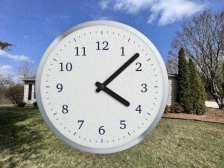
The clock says {"hour": 4, "minute": 8}
